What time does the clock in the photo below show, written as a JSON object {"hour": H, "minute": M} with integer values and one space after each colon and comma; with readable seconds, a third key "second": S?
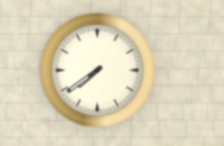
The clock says {"hour": 7, "minute": 39}
